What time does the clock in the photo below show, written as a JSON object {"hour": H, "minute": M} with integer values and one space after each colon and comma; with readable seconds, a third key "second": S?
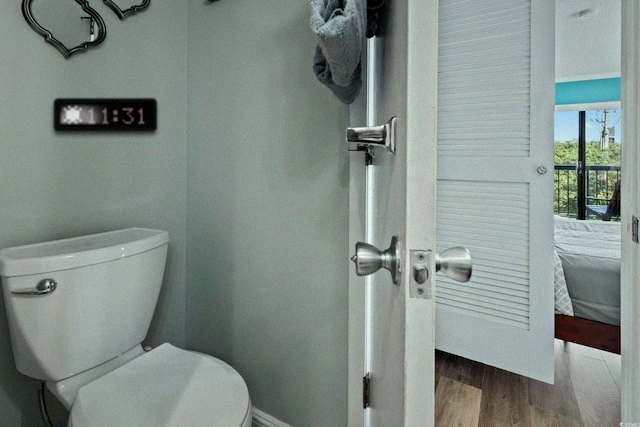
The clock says {"hour": 11, "minute": 31}
